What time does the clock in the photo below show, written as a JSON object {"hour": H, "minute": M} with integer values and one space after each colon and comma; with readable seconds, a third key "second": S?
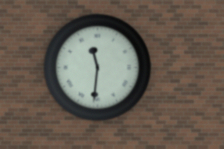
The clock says {"hour": 11, "minute": 31}
